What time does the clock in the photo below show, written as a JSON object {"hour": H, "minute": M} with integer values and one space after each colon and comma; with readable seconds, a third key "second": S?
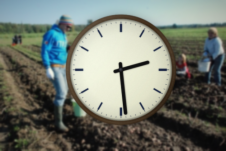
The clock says {"hour": 2, "minute": 29}
